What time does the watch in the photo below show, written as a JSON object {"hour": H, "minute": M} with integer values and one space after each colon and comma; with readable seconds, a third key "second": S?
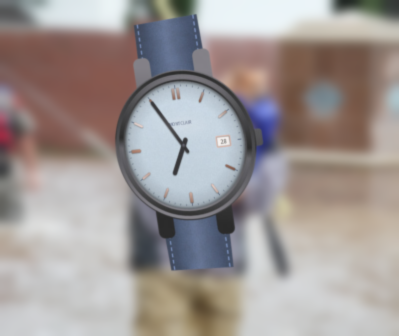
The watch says {"hour": 6, "minute": 55}
